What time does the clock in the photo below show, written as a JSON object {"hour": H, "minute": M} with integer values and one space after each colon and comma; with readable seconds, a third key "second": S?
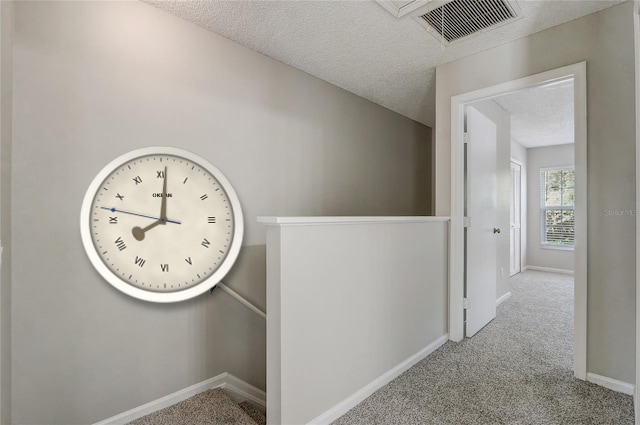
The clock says {"hour": 8, "minute": 0, "second": 47}
